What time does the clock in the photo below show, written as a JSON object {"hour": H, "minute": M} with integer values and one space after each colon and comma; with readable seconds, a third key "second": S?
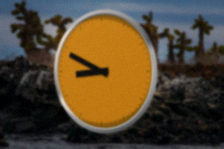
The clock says {"hour": 8, "minute": 49}
